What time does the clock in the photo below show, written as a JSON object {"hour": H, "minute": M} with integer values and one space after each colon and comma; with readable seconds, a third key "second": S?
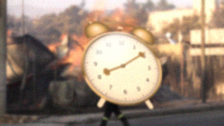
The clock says {"hour": 8, "minute": 9}
